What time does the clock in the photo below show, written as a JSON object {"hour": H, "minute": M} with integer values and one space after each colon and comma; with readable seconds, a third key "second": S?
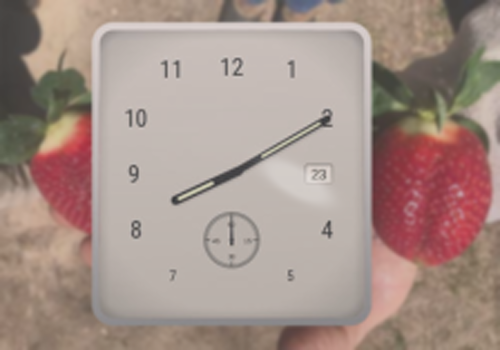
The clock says {"hour": 8, "minute": 10}
